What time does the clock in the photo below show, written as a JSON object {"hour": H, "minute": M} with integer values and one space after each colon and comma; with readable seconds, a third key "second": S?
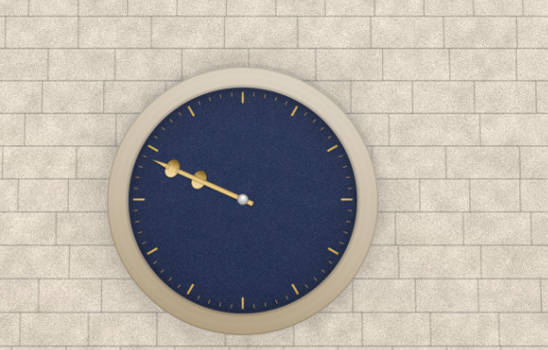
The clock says {"hour": 9, "minute": 49}
